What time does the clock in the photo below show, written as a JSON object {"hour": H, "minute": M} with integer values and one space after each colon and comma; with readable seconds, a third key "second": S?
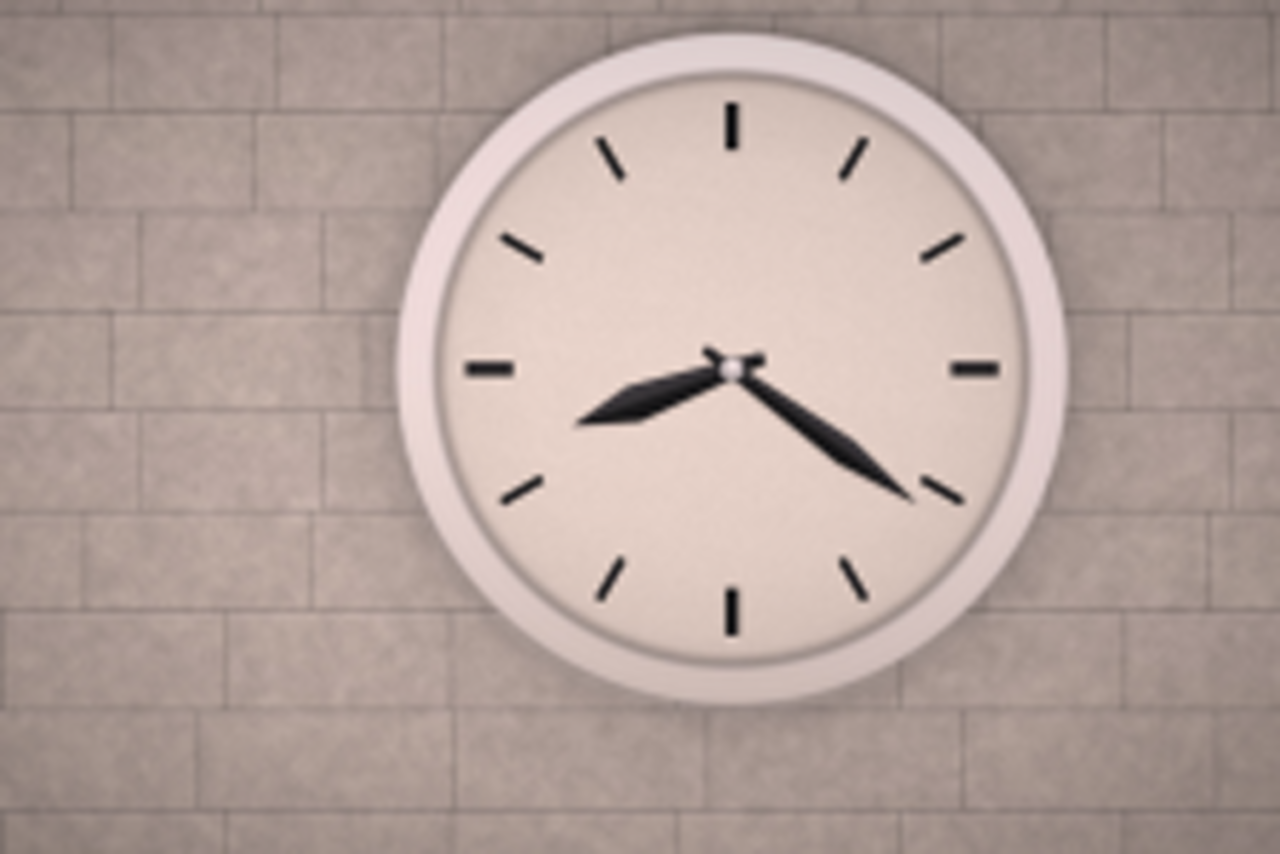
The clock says {"hour": 8, "minute": 21}
